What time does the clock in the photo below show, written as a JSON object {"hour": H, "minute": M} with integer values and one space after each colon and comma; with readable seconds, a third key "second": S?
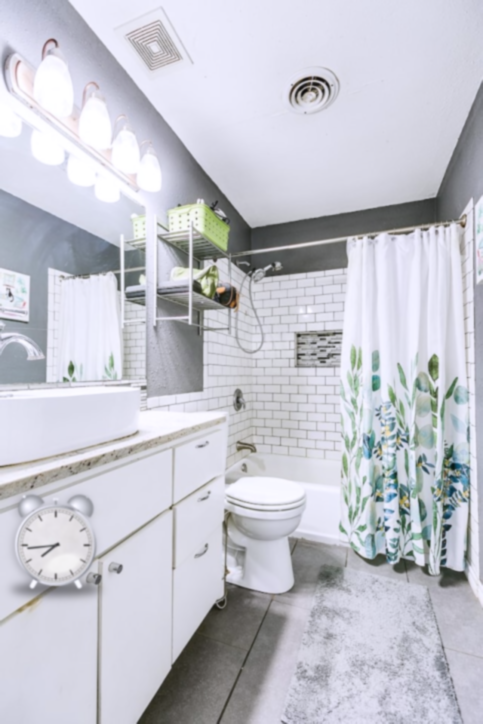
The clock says {"hour": 7, "minute": 44}
